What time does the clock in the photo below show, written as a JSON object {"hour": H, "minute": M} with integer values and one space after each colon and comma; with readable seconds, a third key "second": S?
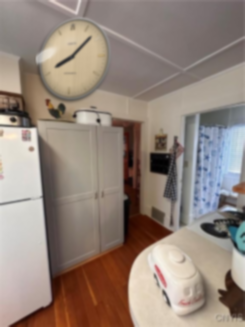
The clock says {"hour": 8, "minute": 8}
